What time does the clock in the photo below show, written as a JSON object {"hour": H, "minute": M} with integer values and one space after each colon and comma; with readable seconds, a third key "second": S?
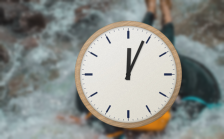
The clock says {"hour": 12, "minute": 4}
